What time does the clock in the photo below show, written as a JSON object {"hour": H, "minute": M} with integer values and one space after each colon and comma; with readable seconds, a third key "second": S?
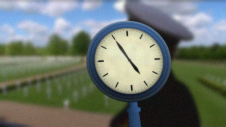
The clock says {"hour": 4, "minute": 55}
